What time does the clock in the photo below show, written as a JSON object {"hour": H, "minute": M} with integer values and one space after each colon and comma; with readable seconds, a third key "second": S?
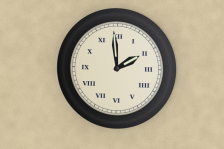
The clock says {"hour": 1, "minute": 59}
